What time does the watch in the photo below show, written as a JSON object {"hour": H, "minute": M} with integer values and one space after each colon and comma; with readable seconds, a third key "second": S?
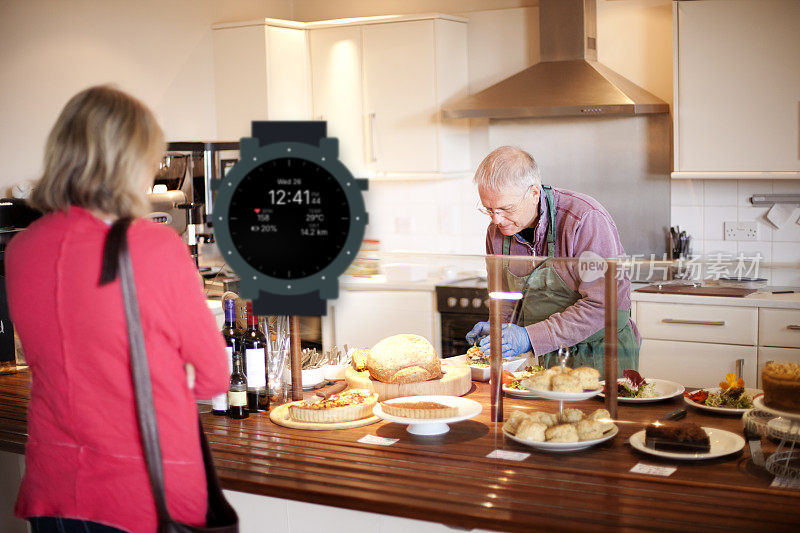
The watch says {"hour": 12, "minute": 41}
